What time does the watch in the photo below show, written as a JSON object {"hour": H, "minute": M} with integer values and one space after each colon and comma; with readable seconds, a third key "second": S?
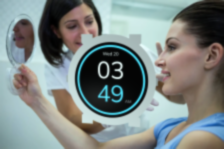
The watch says {"hour": 3, "minute": 49}
